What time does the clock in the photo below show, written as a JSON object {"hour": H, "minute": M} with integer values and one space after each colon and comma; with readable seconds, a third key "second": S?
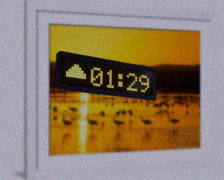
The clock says {"hour": 1, "minute": 29}
